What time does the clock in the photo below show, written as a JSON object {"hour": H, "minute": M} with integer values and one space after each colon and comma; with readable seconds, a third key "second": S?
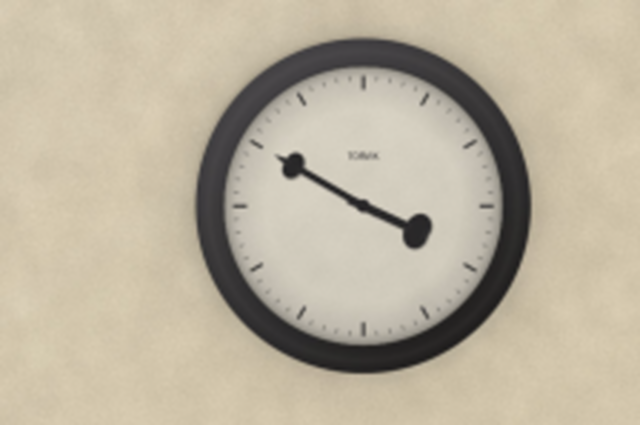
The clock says {"hour": 3, "minute": 50}
